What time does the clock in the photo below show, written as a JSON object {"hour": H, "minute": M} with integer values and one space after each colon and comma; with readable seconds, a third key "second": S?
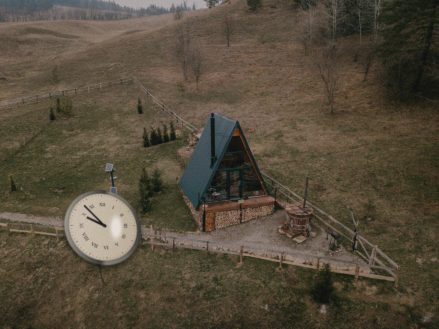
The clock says {"hour": 9, "minute": 53}
